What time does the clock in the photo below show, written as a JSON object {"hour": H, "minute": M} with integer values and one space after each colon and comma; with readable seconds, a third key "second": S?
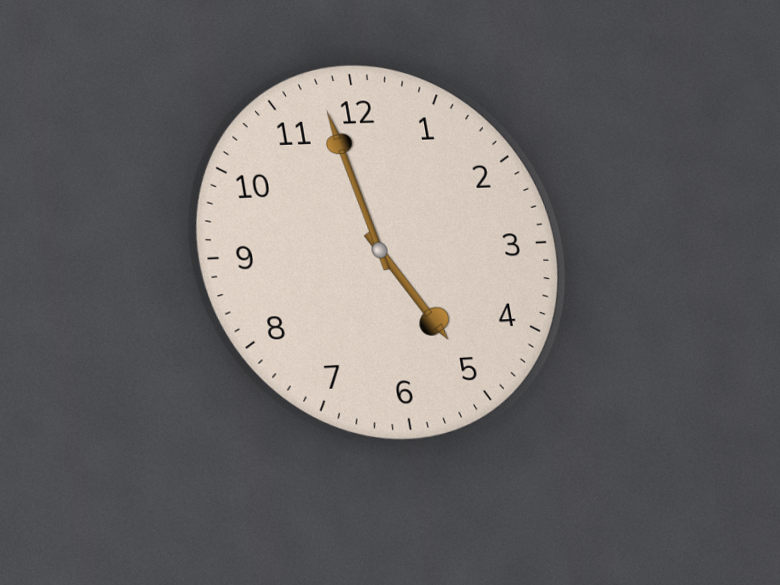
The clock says {"hour": 4, "minute": 58}
